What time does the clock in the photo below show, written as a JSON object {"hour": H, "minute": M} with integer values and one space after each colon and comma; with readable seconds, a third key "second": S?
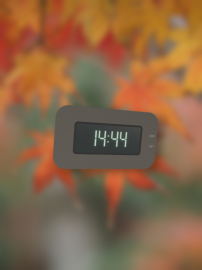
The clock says {"hour": 14, "minute": 44}
